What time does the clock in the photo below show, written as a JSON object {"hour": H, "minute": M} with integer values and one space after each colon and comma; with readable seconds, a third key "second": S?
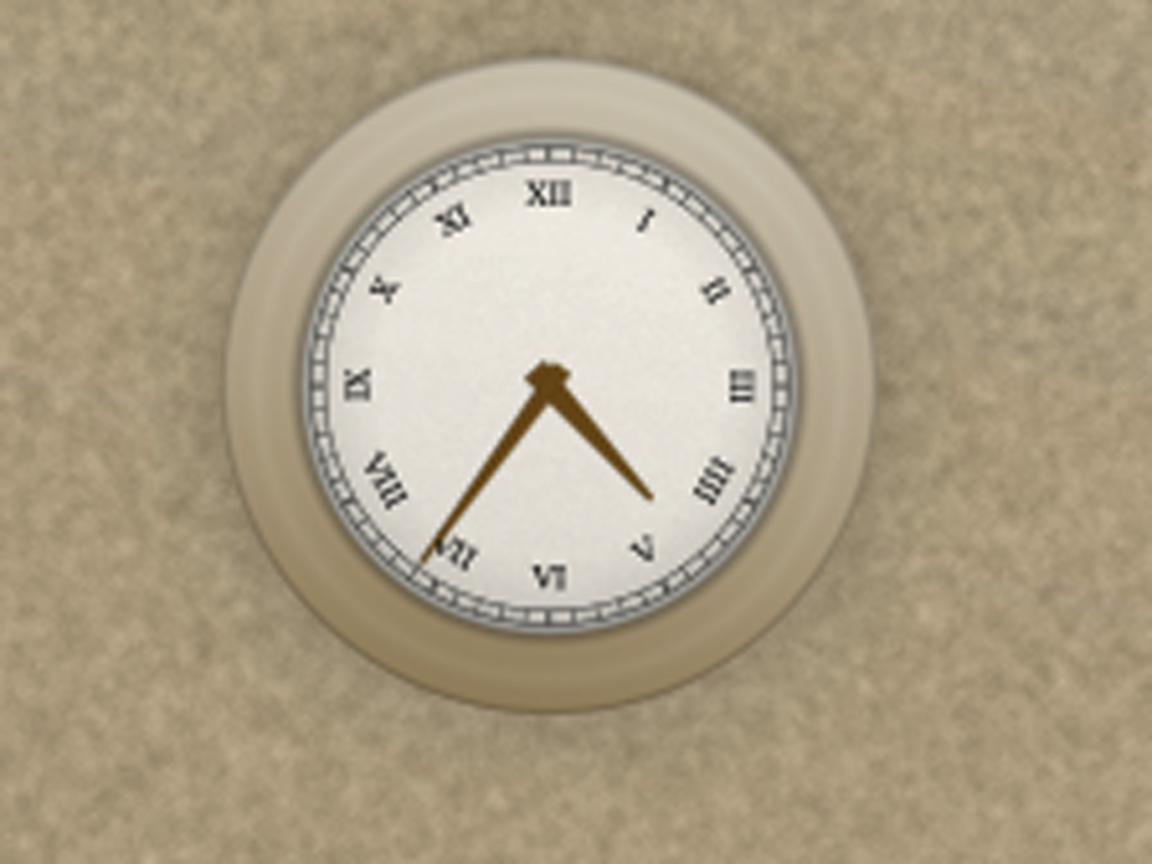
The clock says {"hour": 4, "minute": 36}
